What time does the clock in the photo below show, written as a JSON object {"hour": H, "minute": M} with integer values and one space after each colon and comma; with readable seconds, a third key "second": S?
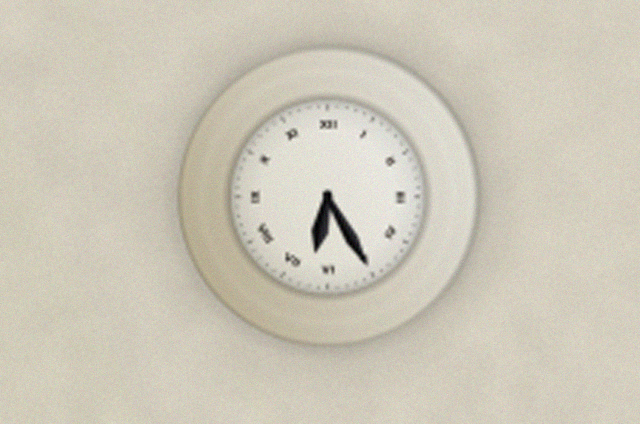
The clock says {"hour": 6, "minute": 25}
